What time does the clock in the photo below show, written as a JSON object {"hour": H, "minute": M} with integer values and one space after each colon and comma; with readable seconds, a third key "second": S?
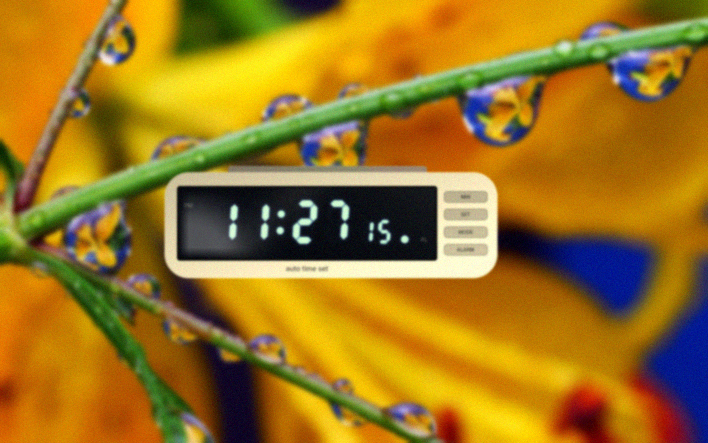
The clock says {"hour": 11, "minute": 27, "second": 15}
